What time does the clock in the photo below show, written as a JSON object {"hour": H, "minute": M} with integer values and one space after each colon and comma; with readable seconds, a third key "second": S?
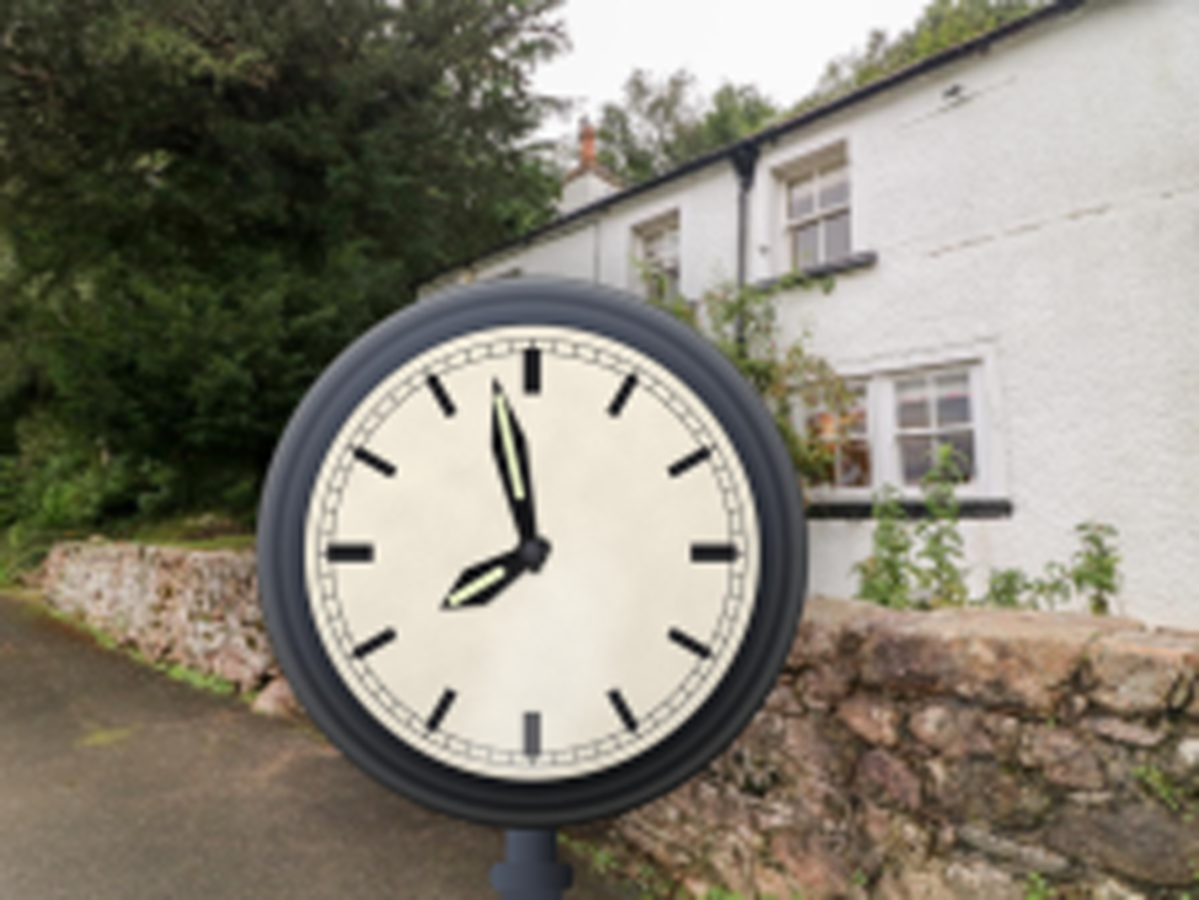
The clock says {"hour": 7, "minute": 58}
